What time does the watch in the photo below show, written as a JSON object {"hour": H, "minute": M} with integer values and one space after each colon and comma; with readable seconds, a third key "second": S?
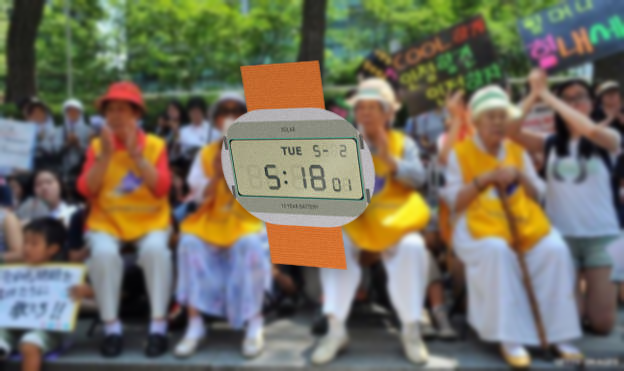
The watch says {"hour": 5, "minute": 18, "second": 1}
